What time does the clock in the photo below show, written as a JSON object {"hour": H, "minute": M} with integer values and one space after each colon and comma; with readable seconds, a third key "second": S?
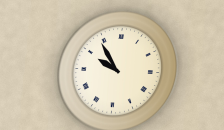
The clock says {"hour": 9, "minute": 54}
